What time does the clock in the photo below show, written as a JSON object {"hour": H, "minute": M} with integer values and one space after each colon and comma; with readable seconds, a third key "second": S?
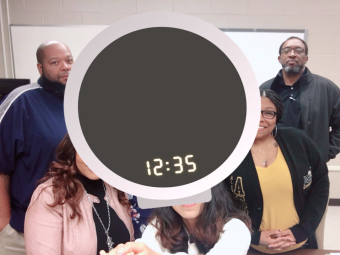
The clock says {"hour": 12, "minute": 35}
